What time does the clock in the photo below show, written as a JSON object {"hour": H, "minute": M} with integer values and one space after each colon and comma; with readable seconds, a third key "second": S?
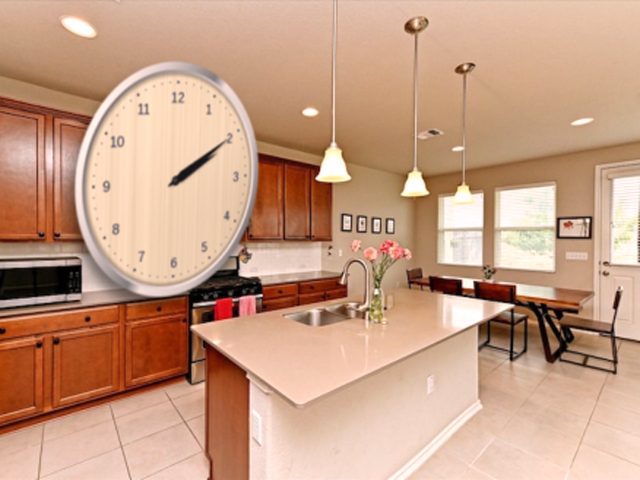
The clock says {"hour": 2, "minute": 10}
